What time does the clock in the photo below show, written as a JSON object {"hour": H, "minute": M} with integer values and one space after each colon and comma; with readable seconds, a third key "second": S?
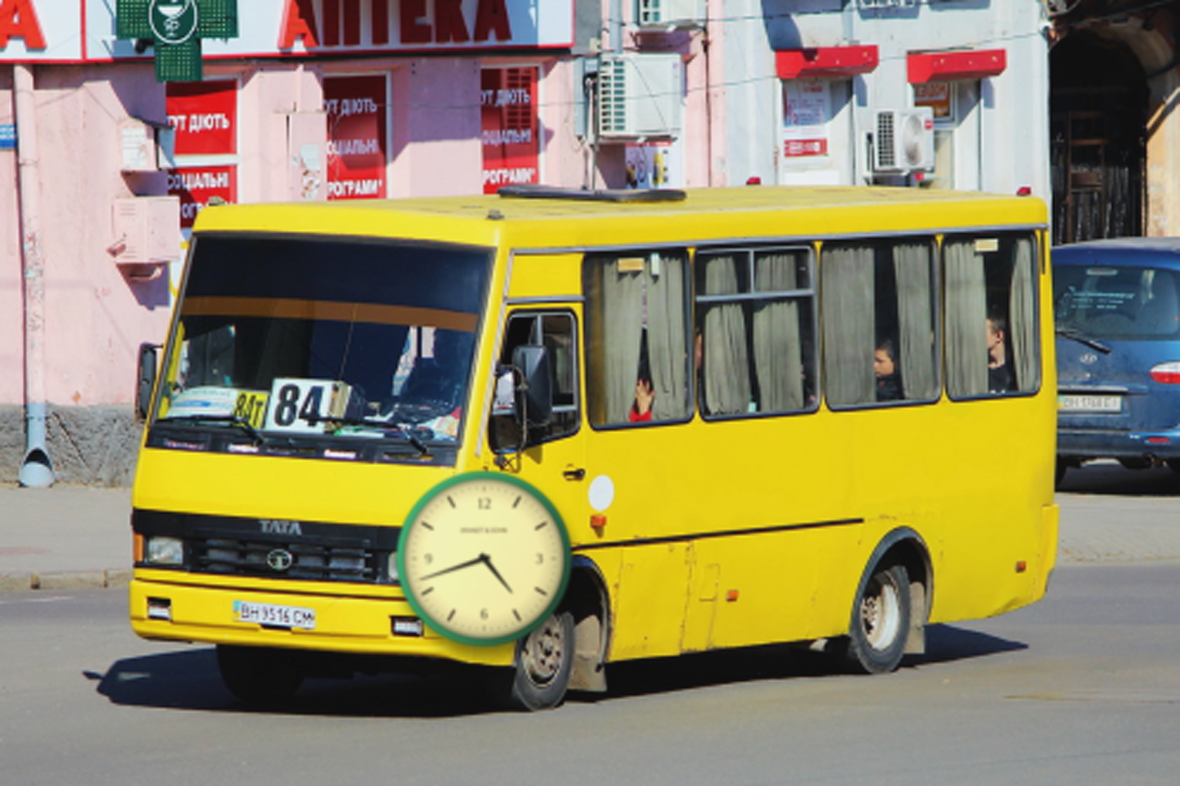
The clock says {"hour": 4, "minute": 42}
